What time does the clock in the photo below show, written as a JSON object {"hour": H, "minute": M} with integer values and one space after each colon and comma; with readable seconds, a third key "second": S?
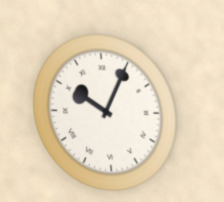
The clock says {"hour": 10, "minute": 5}
